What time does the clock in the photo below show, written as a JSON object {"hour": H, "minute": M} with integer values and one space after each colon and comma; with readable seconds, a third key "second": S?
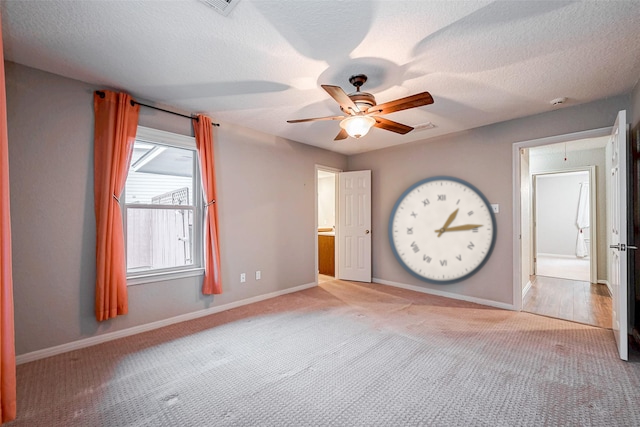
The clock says {"hour": 1, "minute": 14}
